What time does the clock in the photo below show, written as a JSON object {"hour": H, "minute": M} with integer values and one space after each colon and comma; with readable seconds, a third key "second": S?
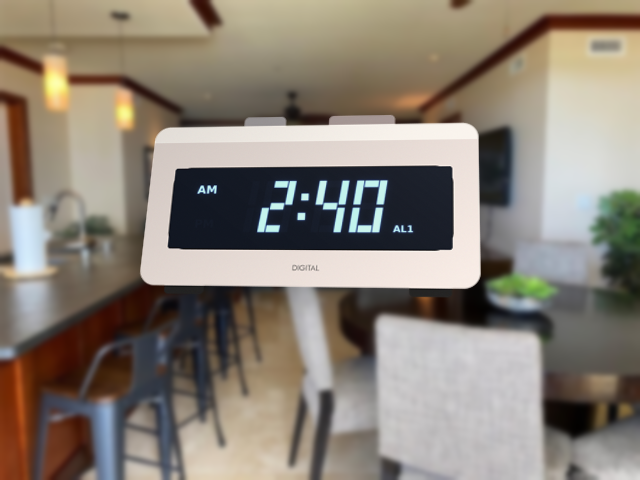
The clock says {"hour": 2, "minute": 40}
